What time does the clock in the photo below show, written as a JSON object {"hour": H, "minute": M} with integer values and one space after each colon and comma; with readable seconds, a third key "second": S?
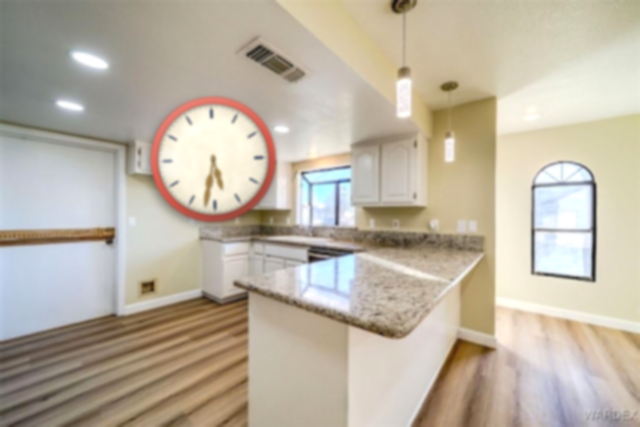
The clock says {"hour": 5, "minute": 32}
